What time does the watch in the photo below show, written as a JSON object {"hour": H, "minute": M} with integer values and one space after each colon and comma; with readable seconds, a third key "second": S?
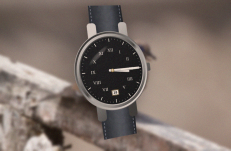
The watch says {"hour": 3, "minute": 15}
